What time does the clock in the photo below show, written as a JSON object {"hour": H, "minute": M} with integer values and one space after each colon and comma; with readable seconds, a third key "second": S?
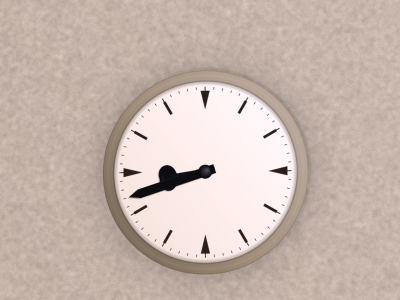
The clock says {"hour": 8, "minute": 42}
